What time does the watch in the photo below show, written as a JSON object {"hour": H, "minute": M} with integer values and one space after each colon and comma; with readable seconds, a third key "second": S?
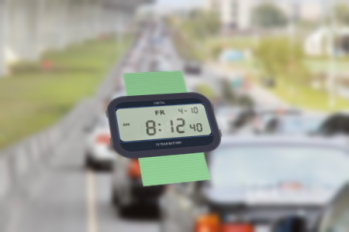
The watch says {"hour": 8, "minute": 12, "second": 40}
